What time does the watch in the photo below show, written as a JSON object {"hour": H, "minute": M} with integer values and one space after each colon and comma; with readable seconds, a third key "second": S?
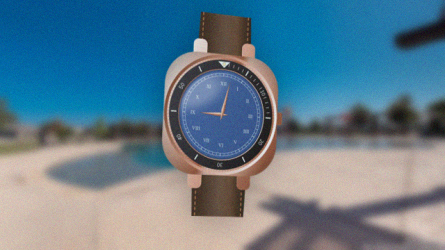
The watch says {"hour": 9, "minute": 2}
